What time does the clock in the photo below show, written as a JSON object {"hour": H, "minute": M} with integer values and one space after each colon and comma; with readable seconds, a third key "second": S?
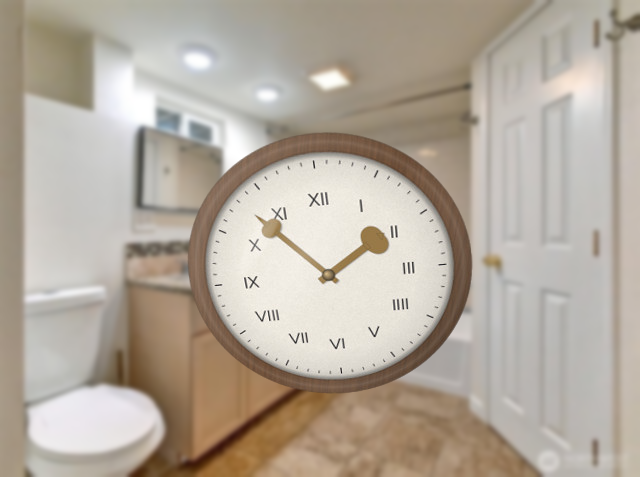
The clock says {"hour": 1, "minute": 53}
